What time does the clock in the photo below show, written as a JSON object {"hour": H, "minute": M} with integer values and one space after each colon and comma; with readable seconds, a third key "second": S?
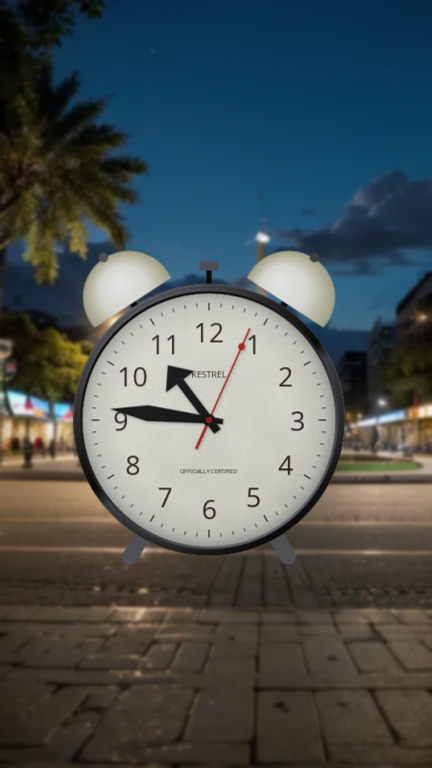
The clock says {"hour": 10, "minute": 46, "second": 4}
